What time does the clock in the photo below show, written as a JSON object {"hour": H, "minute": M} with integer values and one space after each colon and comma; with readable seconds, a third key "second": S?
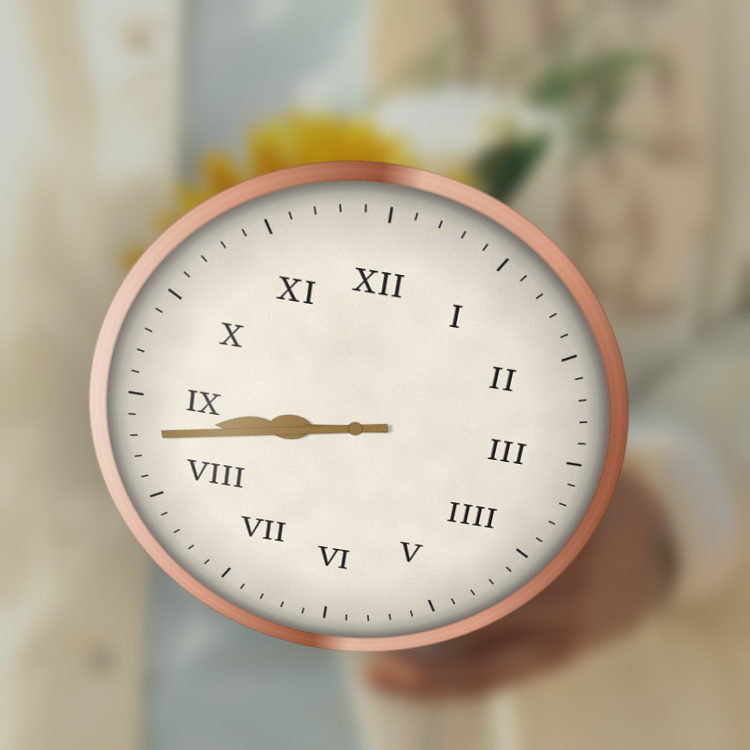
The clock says {"hour": 8, "minute": 43}
